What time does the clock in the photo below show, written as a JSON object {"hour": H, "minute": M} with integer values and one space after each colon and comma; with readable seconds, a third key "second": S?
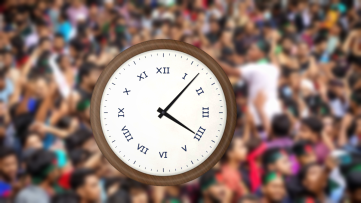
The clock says {"hour": 4, "minute": 7}
